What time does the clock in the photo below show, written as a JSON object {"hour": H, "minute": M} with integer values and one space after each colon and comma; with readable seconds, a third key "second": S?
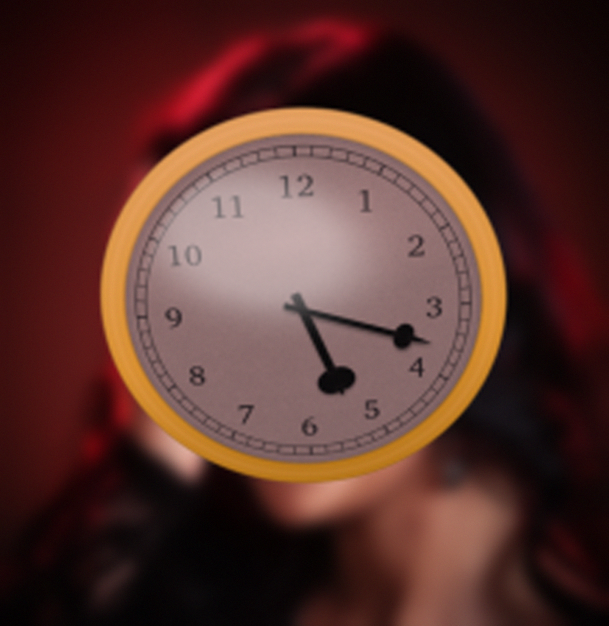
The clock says {"hour": 5, "minute": 18}
